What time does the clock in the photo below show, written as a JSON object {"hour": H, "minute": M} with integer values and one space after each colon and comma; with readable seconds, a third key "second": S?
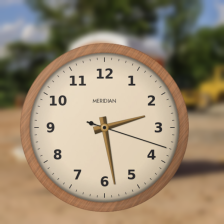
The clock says {"hour": 2, "minute": 28, "second": 18}
